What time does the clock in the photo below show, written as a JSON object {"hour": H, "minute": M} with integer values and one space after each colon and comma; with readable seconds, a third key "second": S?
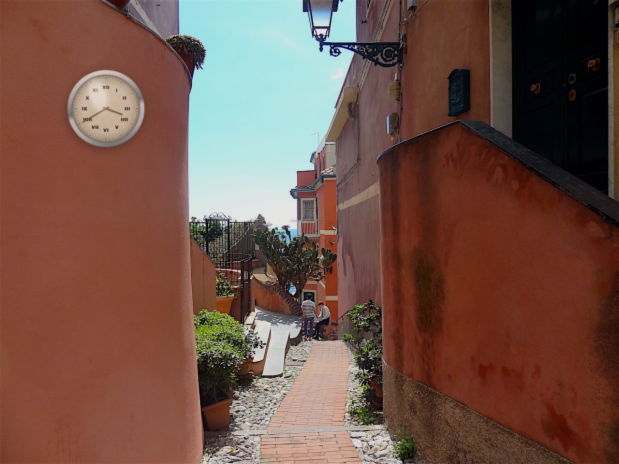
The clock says {"hour": 3, "minute": 40}
